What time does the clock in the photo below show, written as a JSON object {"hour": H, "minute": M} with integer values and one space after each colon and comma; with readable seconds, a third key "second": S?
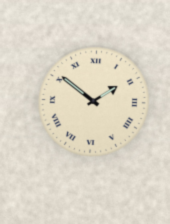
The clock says {"hour": 1, "minute": 51}
